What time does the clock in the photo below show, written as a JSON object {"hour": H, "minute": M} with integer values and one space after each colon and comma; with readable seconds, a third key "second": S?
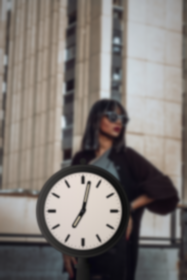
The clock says {"hour": 7, "minute": 2}
